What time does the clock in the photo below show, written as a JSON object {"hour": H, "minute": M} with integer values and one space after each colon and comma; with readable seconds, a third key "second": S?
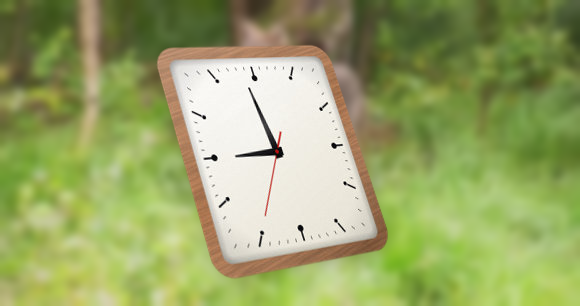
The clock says {"hour": 8, "minute": 58, "second": 35}
